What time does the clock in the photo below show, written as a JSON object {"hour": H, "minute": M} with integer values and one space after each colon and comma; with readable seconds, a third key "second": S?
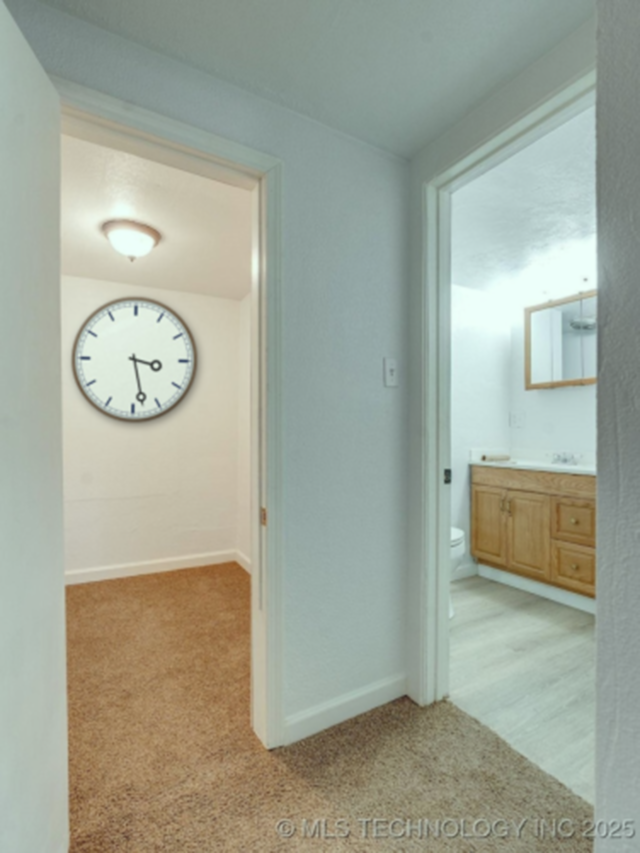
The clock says {"hour": 3, "minute": 28}
